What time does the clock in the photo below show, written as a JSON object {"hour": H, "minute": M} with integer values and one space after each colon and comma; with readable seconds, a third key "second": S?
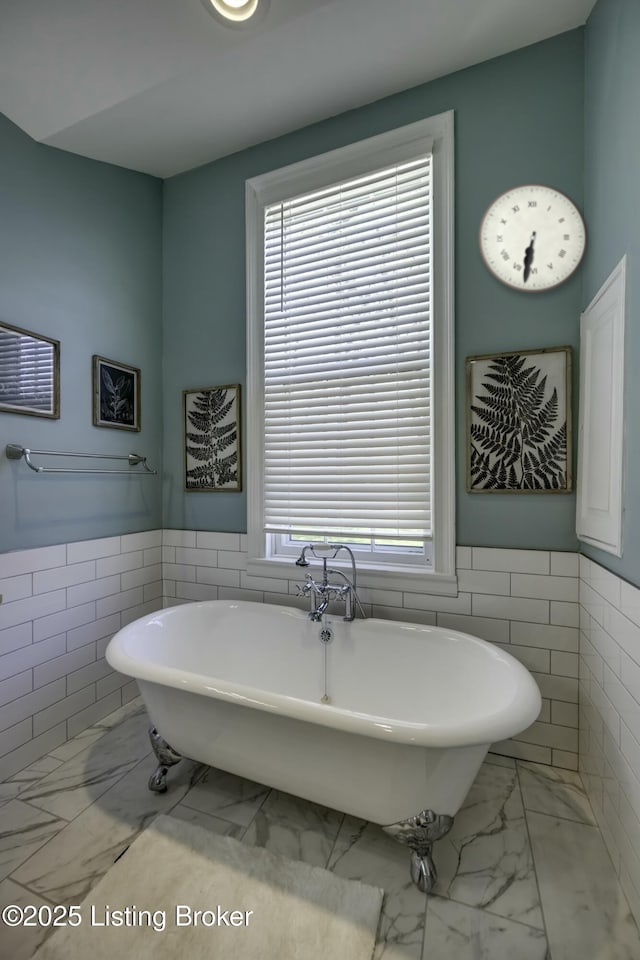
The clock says {"hour": 6, "minute": 32}
